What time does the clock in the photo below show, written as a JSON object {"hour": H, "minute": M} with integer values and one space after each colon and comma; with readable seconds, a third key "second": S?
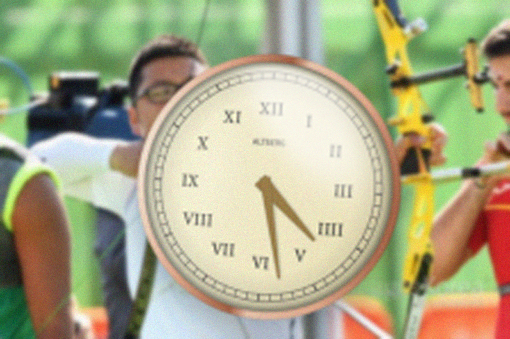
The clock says {"hour": 4, "minute": 28}
